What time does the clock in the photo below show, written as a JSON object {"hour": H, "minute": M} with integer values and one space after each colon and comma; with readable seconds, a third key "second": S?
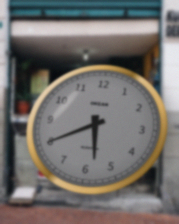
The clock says {"hour": 5, "minute": 40}
